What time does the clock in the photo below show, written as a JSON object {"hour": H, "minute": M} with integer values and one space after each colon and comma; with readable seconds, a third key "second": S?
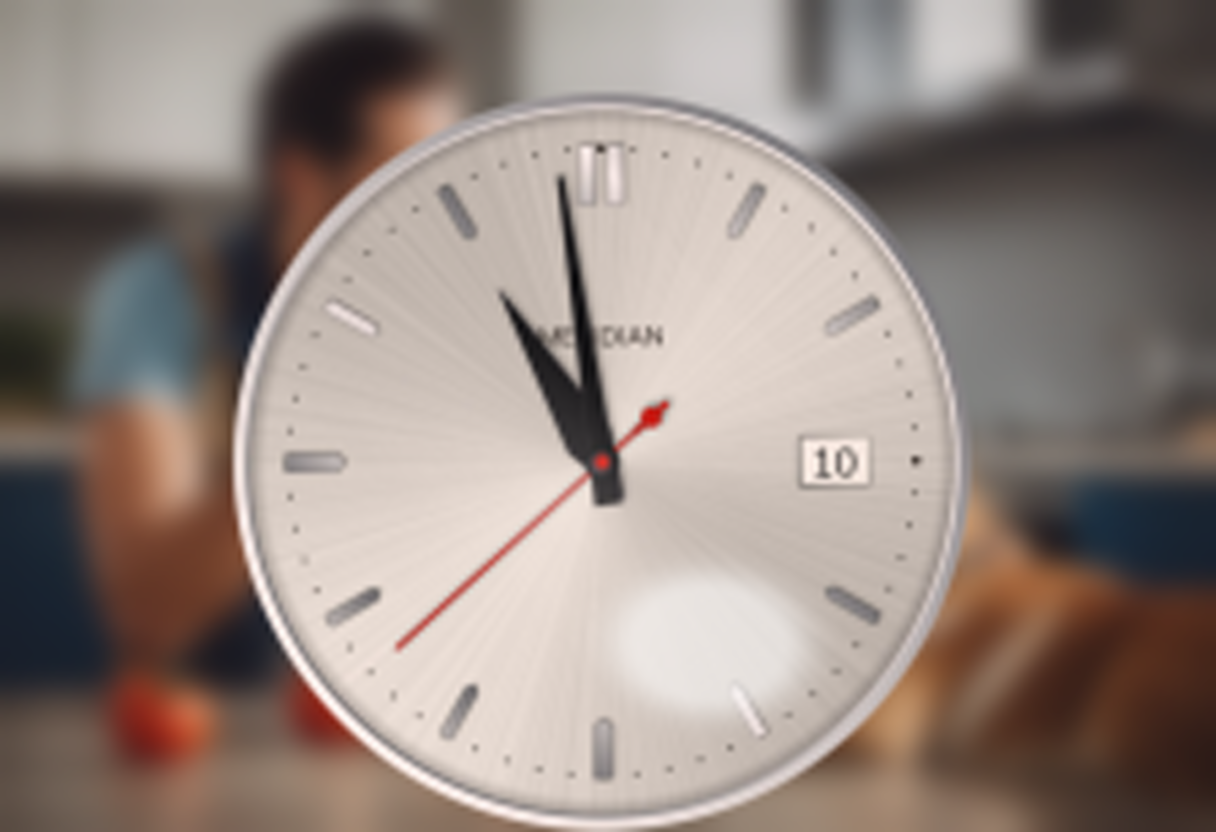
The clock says {"hour": 10, "minute": 58, "second": 38}
